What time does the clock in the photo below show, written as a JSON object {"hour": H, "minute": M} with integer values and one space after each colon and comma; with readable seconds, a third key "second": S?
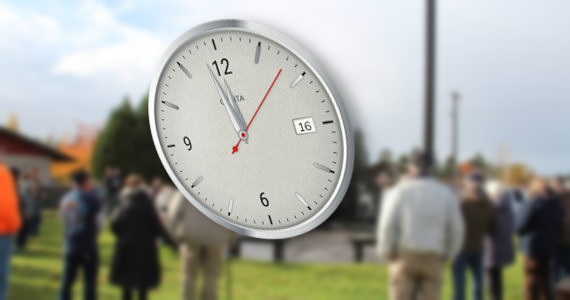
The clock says {"hour": 11, "minute": 58, "second": 8}
